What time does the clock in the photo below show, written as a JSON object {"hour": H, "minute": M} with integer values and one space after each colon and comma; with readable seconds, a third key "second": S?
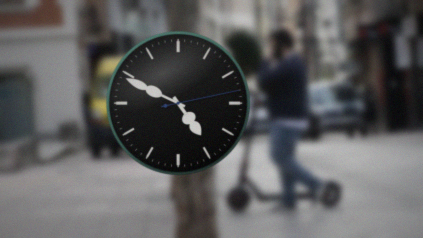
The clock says {"hour": 4, "minute": 49, "second": 13}
